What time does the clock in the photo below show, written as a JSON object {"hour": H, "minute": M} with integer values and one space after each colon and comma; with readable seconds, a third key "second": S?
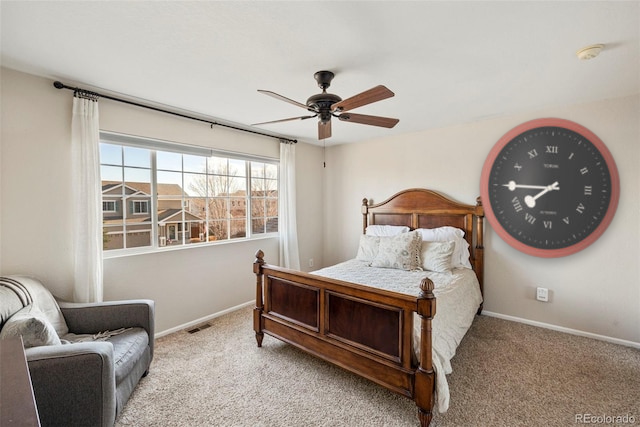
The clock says {"hour": 7, "minute": 45}
